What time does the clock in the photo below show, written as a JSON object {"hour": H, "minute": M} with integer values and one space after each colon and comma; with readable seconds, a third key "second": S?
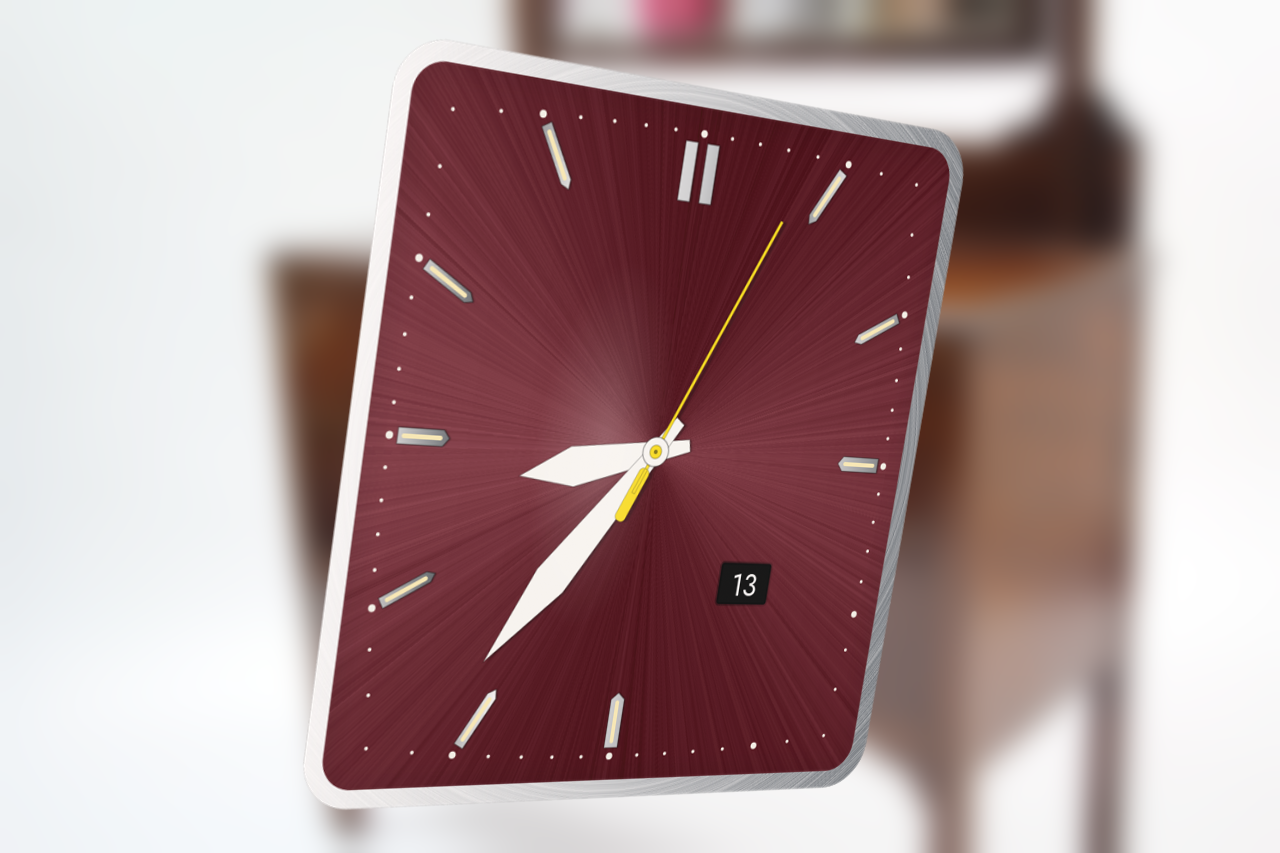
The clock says {"hour": 8, "minute": 36, "second": 4}
